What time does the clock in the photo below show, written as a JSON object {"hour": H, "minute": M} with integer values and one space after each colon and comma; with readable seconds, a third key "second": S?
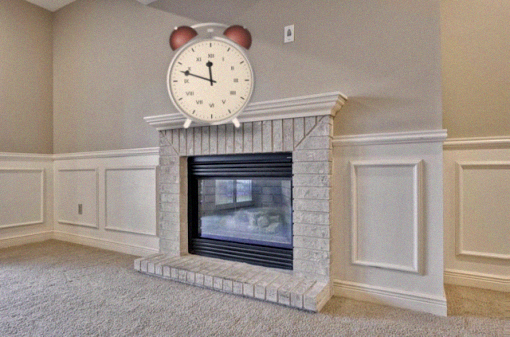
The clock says {"hour": 11, "minute": 48}
